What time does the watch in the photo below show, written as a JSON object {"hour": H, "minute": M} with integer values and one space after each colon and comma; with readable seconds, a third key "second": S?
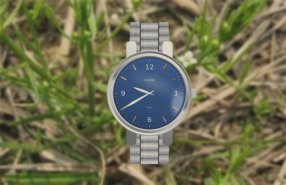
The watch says {"hour": 9, "minute": 40}
